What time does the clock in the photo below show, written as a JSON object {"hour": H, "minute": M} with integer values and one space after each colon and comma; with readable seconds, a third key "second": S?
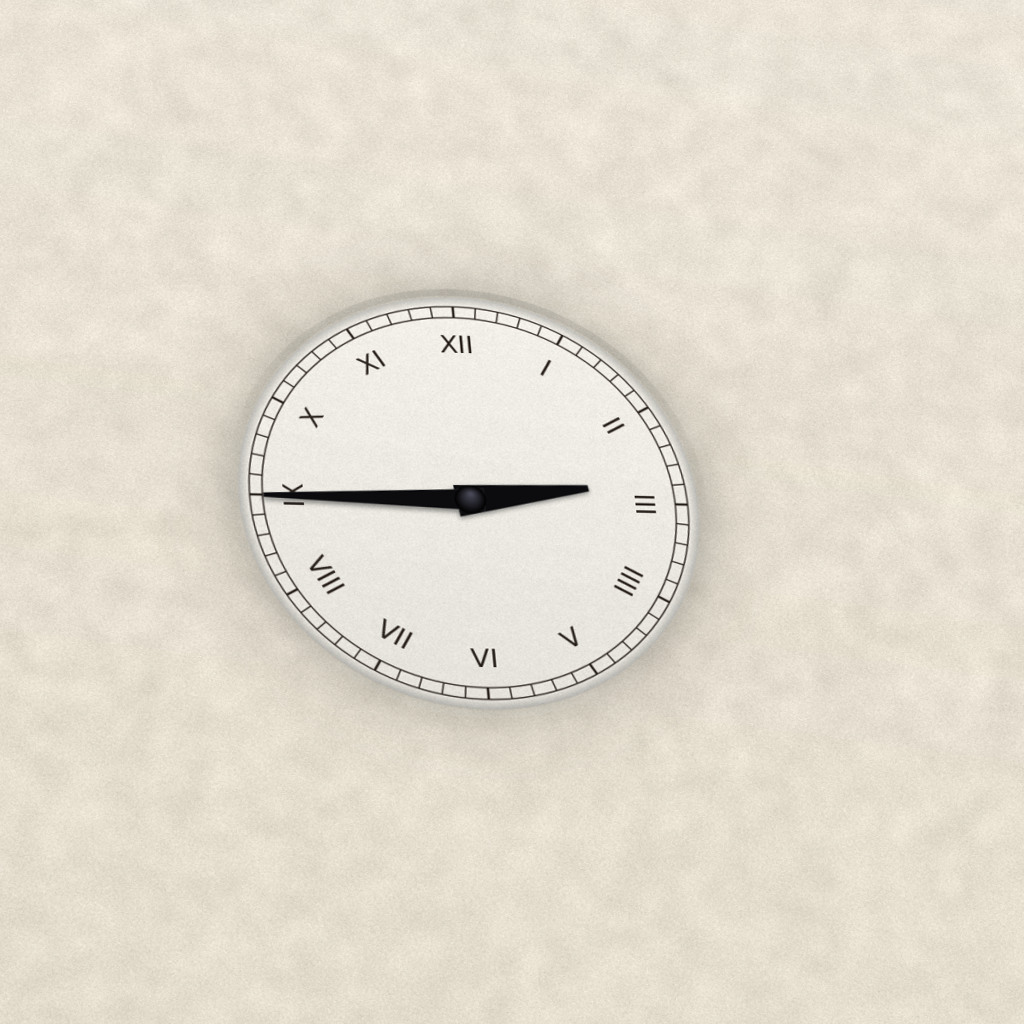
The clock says {"hour": 2, "minute": 45}
